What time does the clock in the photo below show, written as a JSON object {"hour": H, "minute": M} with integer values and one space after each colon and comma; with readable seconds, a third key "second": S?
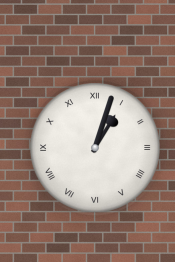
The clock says {"hour": 1, "minute": 3}
